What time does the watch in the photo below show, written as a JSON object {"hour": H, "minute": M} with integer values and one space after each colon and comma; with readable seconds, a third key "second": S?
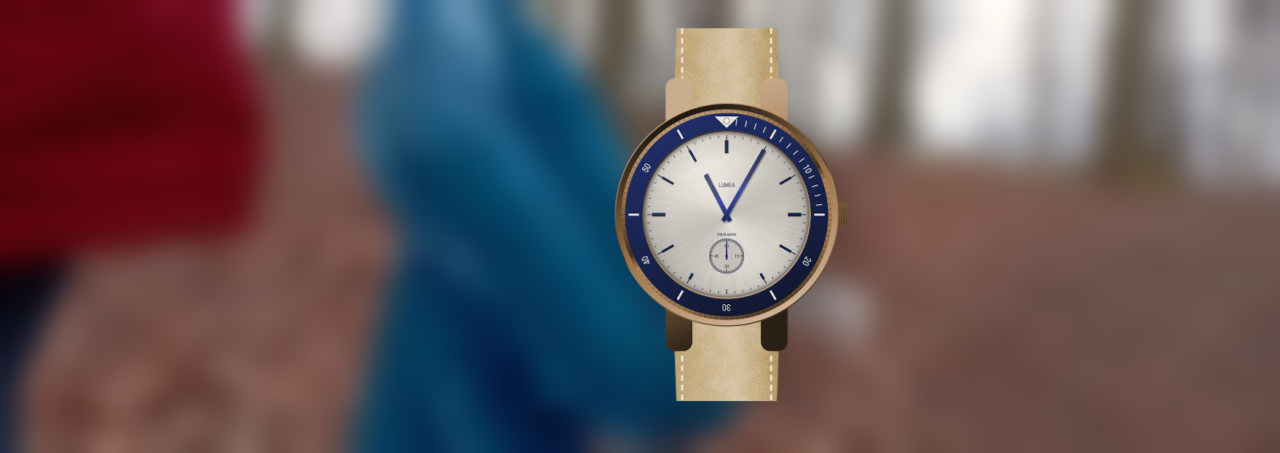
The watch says {"hour": 11, "minute": 5}
